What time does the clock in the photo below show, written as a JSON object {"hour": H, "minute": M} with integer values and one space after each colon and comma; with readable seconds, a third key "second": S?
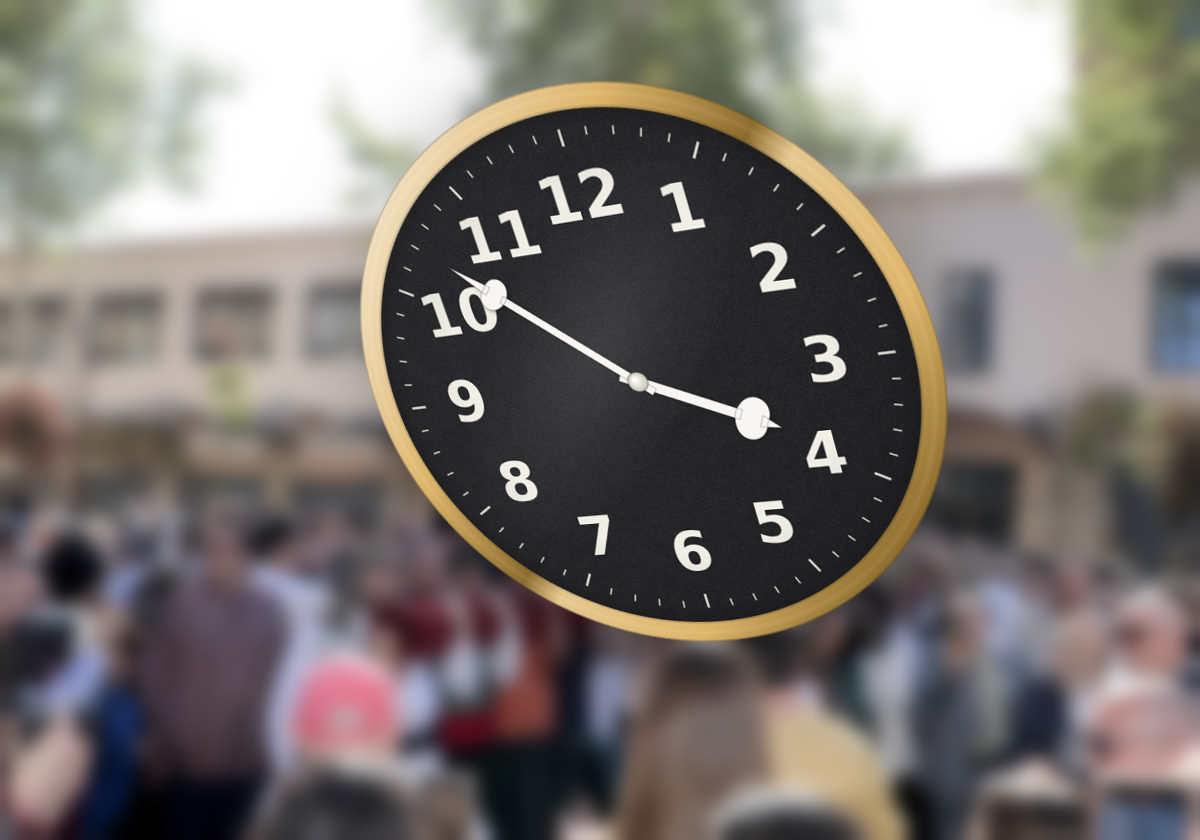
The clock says {"hour": 3, "minute": 52}
